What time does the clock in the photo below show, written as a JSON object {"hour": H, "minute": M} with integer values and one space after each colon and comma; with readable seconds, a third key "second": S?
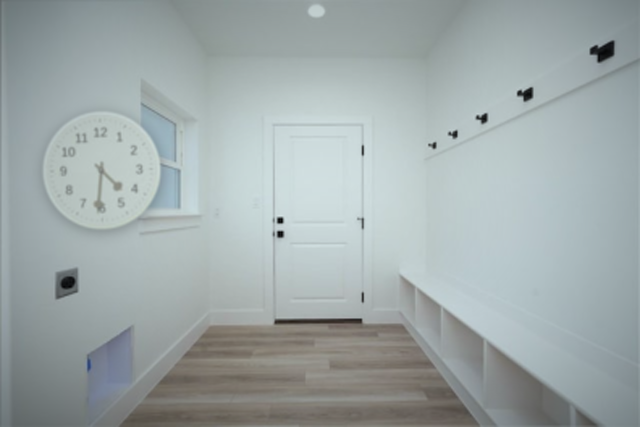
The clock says {"hour": 4, "minute": 31}
